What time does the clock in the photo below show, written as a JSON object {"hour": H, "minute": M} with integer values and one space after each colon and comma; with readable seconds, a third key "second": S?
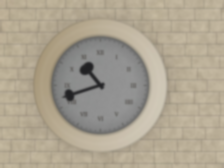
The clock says {"hour": 10, "minute": 42}
